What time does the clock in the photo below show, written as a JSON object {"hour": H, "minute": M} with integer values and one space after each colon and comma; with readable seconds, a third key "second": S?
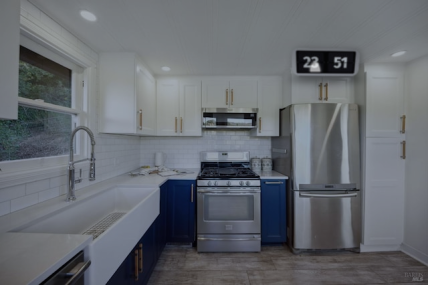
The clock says {"hour": 23, "minute": 51}
